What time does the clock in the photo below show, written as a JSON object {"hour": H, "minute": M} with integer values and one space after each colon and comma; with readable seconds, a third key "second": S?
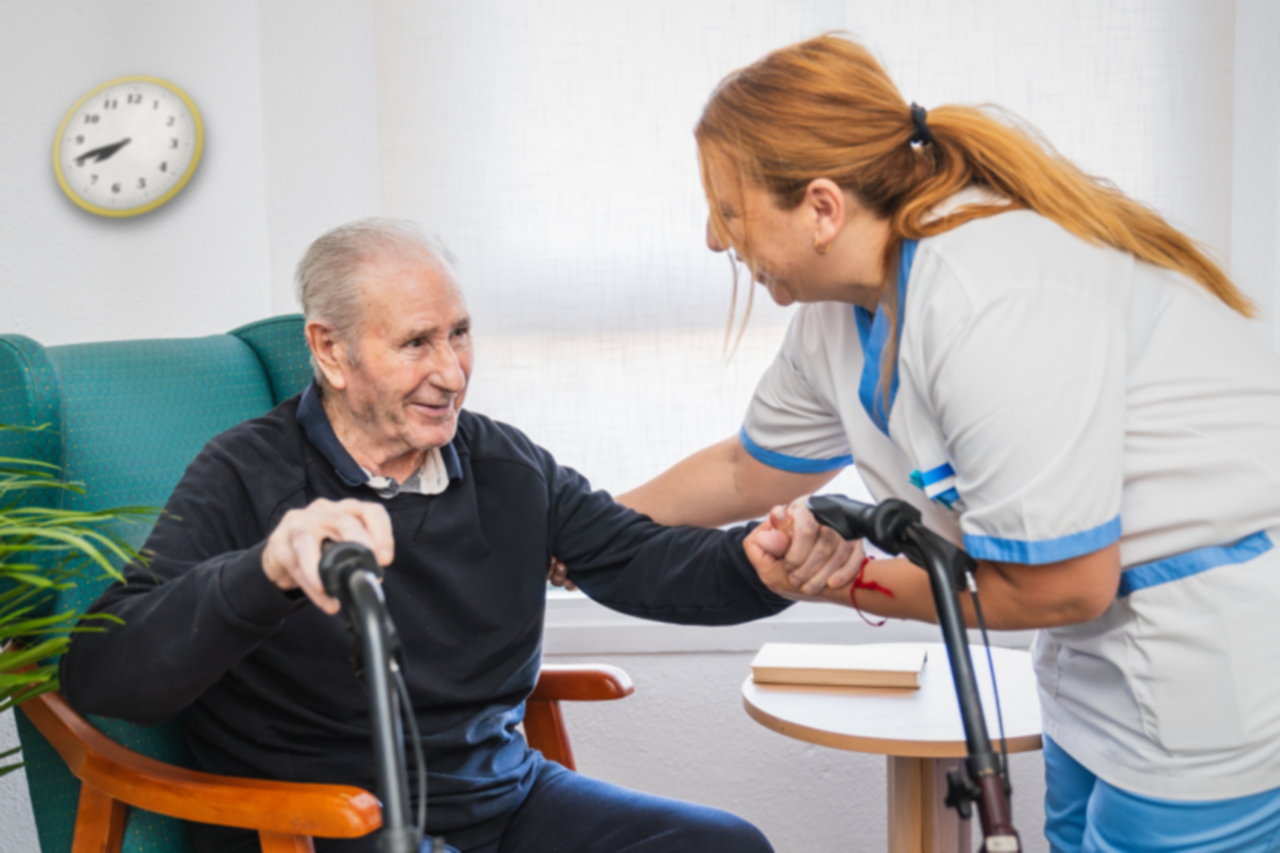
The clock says {"hour": 7, "minute": 41}
